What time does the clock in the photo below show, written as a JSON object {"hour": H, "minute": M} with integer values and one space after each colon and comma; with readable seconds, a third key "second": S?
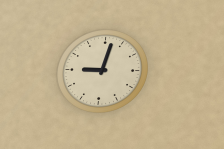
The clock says {"hour": 9, "minute": 2}
